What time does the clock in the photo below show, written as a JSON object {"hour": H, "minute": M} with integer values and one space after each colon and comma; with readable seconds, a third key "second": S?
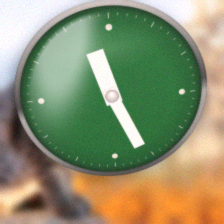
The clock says {"hour": 11, "minute": 26}
